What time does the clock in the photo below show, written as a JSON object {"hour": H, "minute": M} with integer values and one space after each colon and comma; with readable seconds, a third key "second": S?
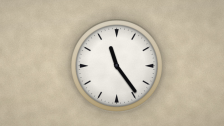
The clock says {"hour": 11, "minute": 24}
